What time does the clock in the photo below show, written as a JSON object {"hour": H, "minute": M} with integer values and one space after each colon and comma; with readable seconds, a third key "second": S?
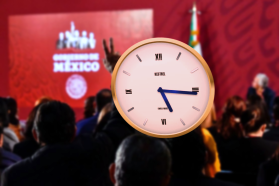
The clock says {"hour": 5, "minute": 16}
